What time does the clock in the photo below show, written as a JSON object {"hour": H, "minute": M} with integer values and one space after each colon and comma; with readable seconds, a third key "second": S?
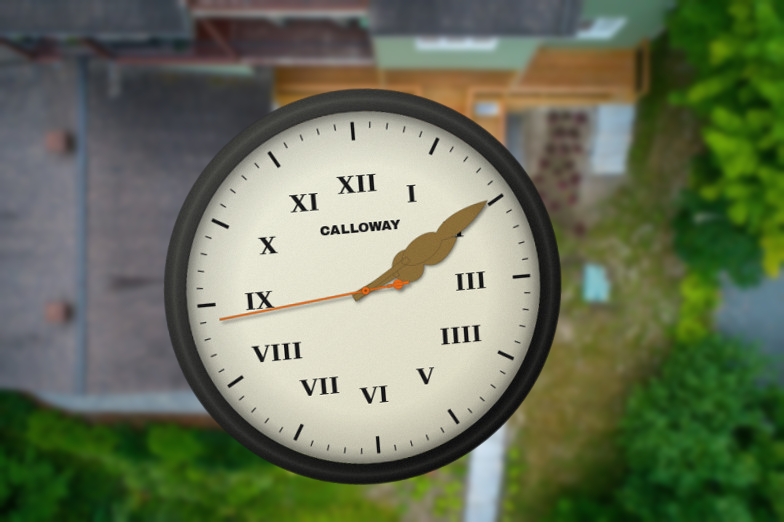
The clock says {"hour": 2, "minute": 9, "second": 44}
